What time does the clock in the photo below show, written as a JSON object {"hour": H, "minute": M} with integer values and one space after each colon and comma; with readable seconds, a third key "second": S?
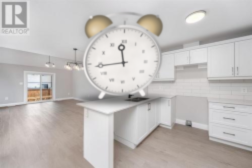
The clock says {"hour": 11, "minute": 44}
